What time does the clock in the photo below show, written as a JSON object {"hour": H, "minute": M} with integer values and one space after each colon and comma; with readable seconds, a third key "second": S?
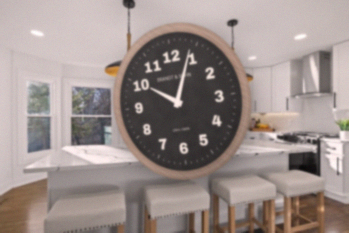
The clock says {"hour": 10, "minute": 4}
